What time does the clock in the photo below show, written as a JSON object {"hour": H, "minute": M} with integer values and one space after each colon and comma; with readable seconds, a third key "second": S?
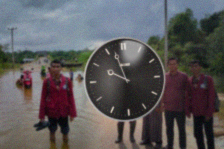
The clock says {"hour": 9, "minute": 57}
